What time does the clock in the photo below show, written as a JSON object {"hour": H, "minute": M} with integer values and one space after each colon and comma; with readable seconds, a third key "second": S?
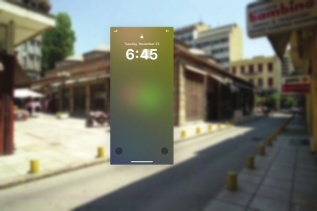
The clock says {"hour": 6, "minute": 45}
